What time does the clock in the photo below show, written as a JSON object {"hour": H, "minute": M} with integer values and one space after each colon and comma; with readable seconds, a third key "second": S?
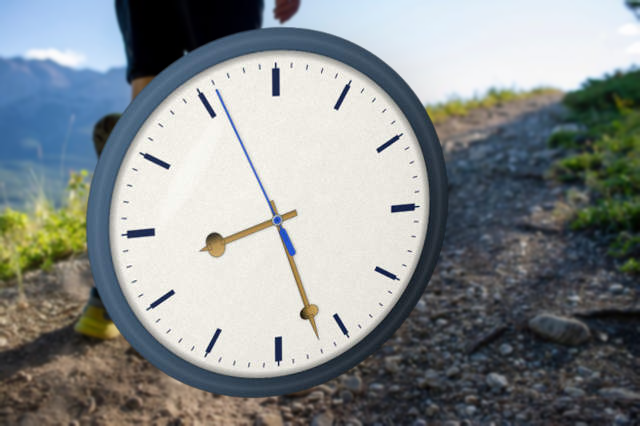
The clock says {"hour": 8, "minute": 26, "second": 56}
